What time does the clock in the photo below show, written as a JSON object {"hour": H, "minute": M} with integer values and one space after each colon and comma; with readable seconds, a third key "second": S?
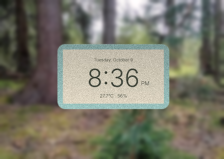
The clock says {"hour": 8, "minute": 36}
